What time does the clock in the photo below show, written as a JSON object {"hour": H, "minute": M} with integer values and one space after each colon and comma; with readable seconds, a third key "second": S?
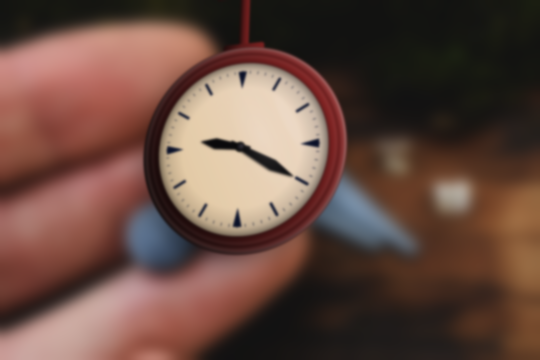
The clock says {"hour": 9, "minute": 20}
